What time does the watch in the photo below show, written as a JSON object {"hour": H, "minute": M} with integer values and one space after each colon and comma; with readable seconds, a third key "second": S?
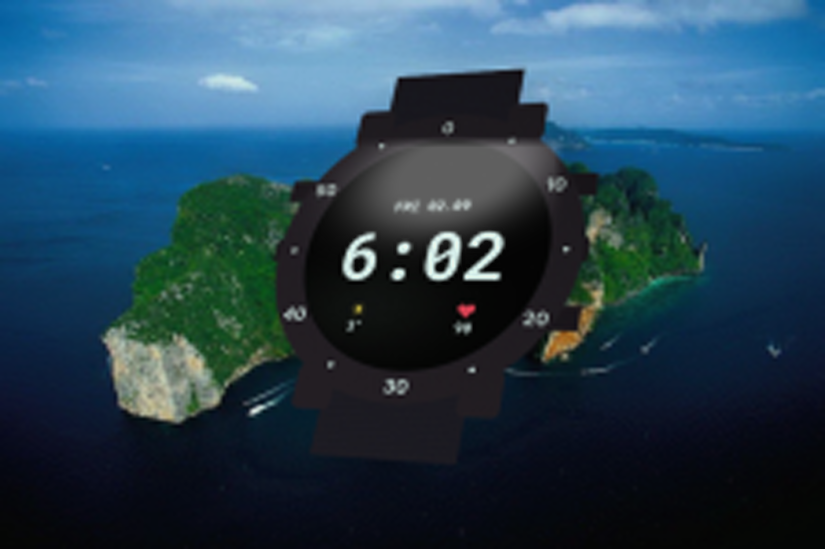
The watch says {"hour": 6, "minute": 2}
